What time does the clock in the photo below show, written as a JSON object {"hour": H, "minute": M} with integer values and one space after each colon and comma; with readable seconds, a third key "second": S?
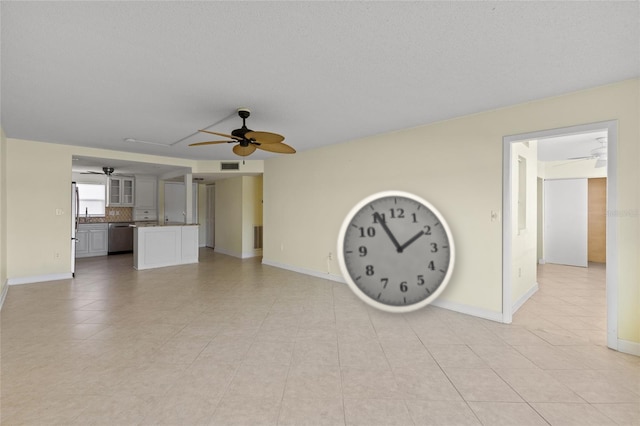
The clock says {"hour": 1, "minute": 55}
